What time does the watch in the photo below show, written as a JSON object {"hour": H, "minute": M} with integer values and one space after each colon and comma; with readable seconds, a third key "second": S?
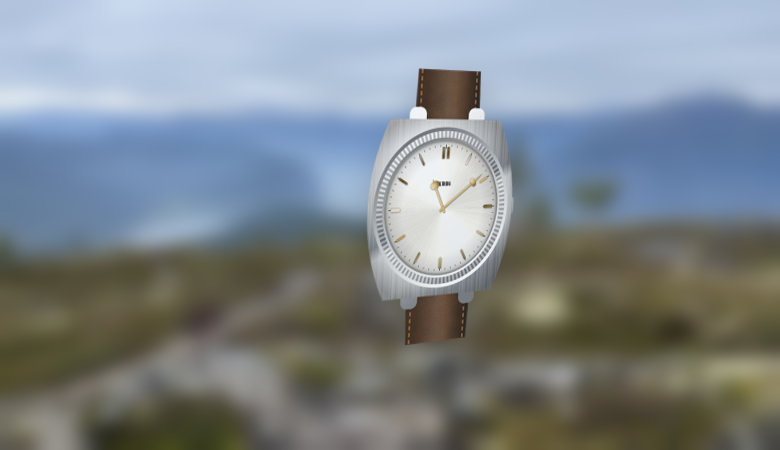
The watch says {"hour": 11, "minute": 9}
